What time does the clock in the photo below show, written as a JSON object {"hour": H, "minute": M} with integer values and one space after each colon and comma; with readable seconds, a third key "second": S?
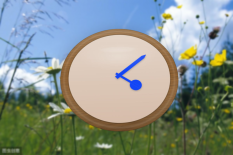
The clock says {"hour": 4, "minute": 8}
